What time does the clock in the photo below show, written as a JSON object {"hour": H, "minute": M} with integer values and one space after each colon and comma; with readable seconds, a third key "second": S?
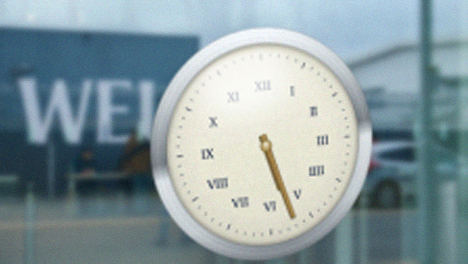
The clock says {"hour": 5, "minute": 27}
